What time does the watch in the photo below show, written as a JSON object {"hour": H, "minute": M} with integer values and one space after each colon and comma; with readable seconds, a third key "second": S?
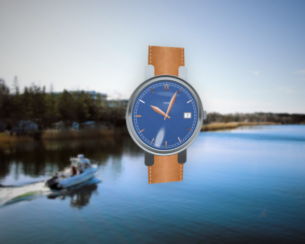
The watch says {"hour": 10, "minute": 4}
